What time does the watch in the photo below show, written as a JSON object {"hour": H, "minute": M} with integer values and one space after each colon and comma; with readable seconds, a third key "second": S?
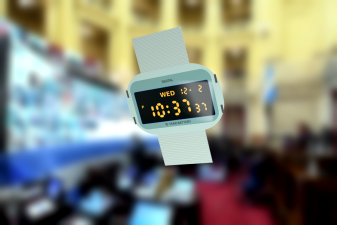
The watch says {"hour": 10, "minute": 37, "second": 37}
